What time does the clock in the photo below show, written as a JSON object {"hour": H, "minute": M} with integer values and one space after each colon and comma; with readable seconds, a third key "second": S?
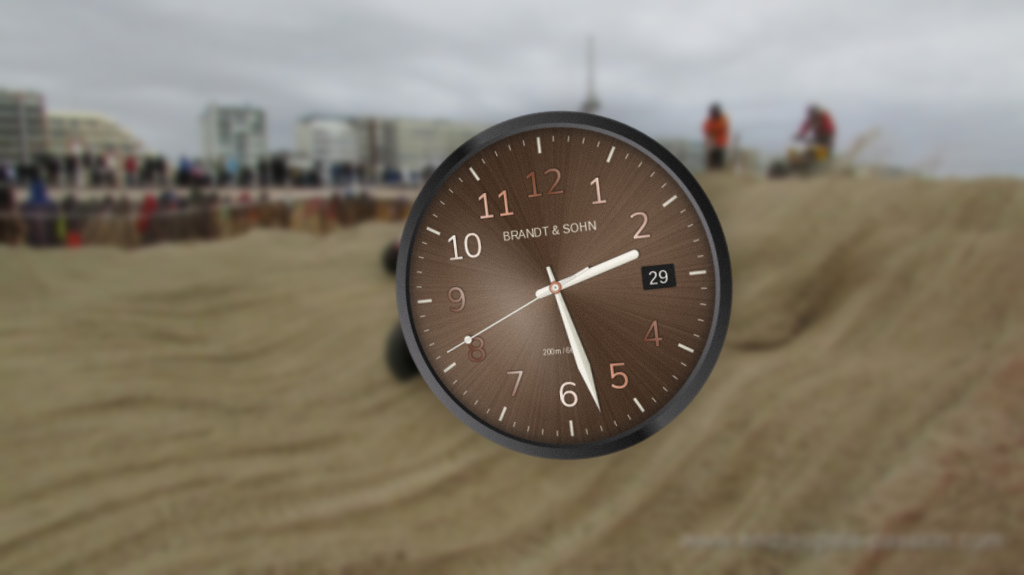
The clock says {"hour": 2, "minute": 27, "second": 41}
